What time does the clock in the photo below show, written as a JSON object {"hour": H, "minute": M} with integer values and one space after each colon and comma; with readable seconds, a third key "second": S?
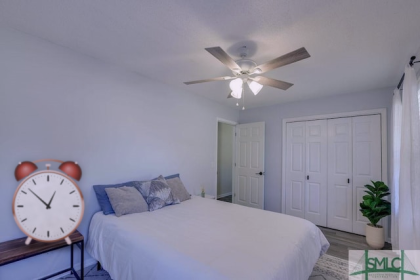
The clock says {"hour": 12, "minute": 52}
